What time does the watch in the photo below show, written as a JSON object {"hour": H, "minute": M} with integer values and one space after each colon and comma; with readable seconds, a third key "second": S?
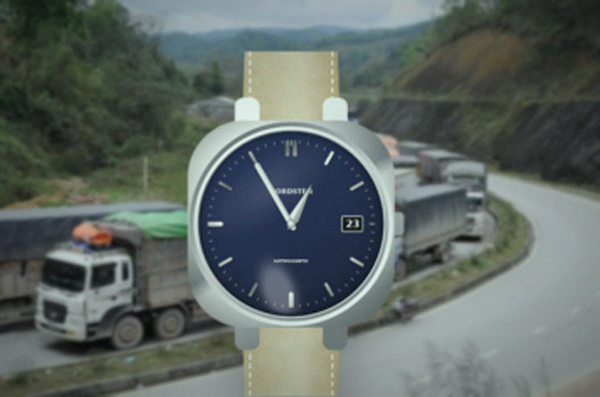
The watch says {"hour": 12, "minute": 55}
